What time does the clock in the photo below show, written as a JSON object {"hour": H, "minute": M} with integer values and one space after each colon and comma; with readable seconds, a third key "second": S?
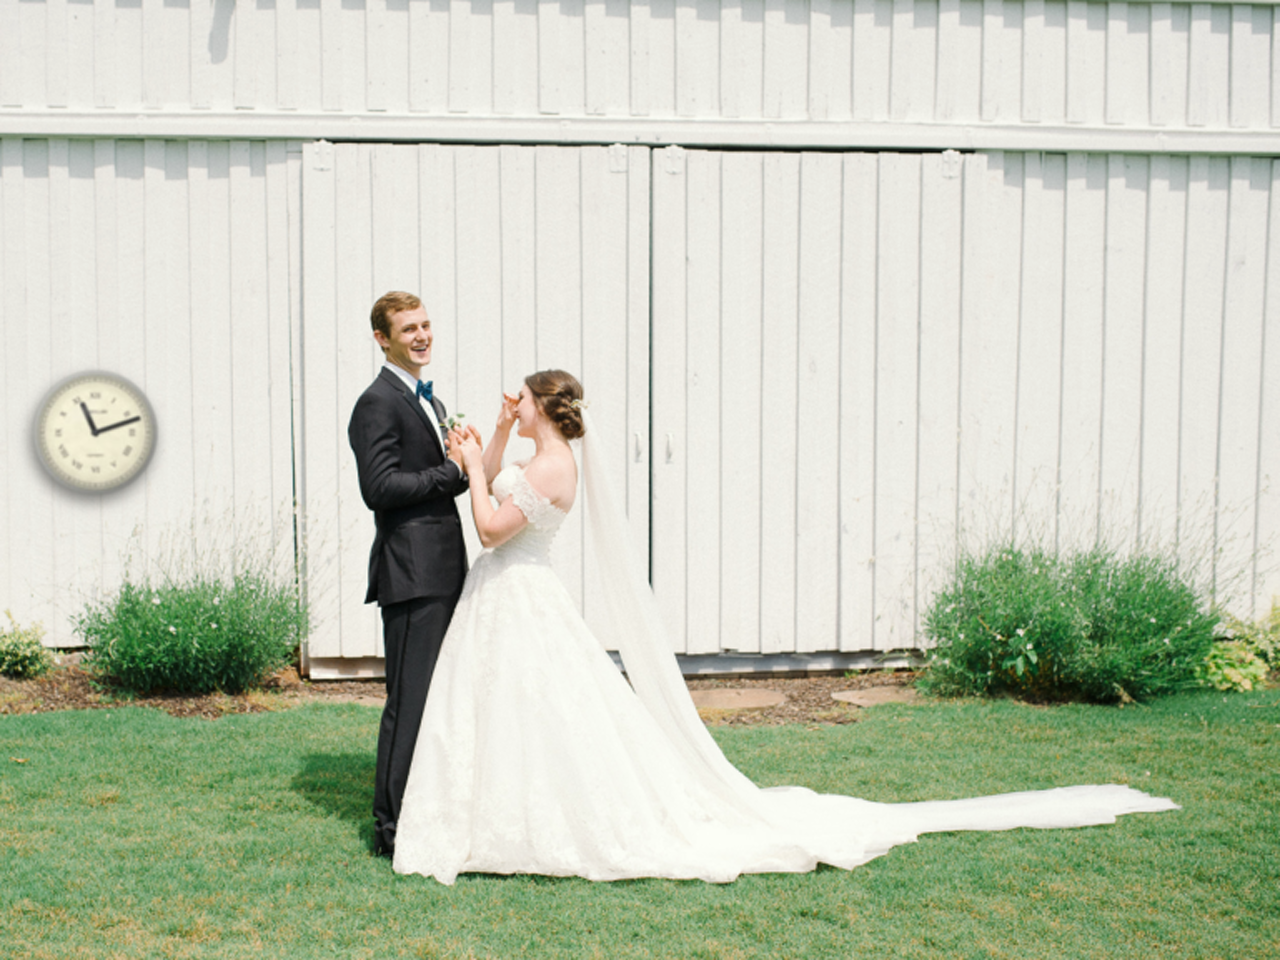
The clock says {"hour": 11, "minute": 12}
